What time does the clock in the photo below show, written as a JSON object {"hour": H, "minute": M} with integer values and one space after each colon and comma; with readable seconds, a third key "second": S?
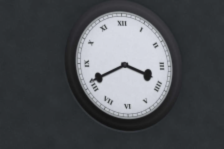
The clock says {"hour": 3, "minute": 41}
